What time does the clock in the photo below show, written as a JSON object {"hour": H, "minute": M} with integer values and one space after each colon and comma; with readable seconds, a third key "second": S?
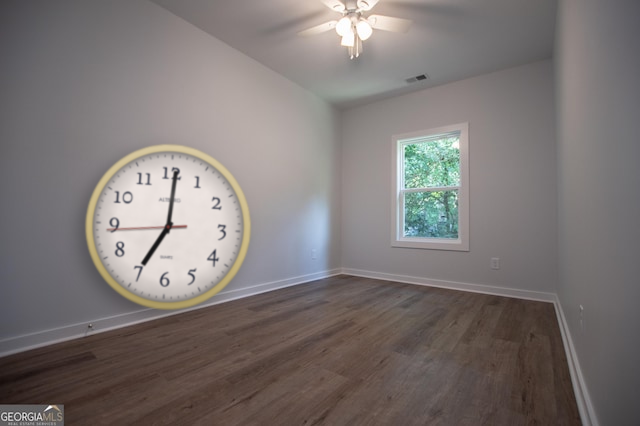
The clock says {"hour": 7, "minute": 0, "second": 44}
